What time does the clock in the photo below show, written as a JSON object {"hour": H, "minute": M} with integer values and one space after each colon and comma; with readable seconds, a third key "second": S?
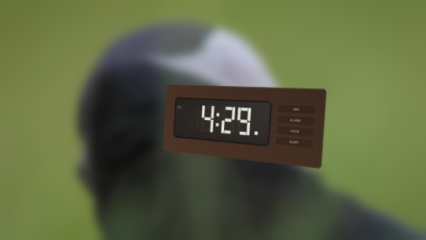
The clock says {"hour": 4, "minute": 29}
